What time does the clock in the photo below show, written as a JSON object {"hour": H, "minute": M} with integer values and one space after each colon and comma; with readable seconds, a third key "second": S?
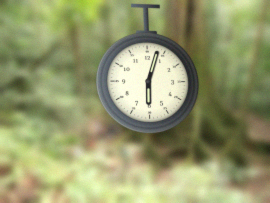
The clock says {"hour": 6, "minute": 3}
